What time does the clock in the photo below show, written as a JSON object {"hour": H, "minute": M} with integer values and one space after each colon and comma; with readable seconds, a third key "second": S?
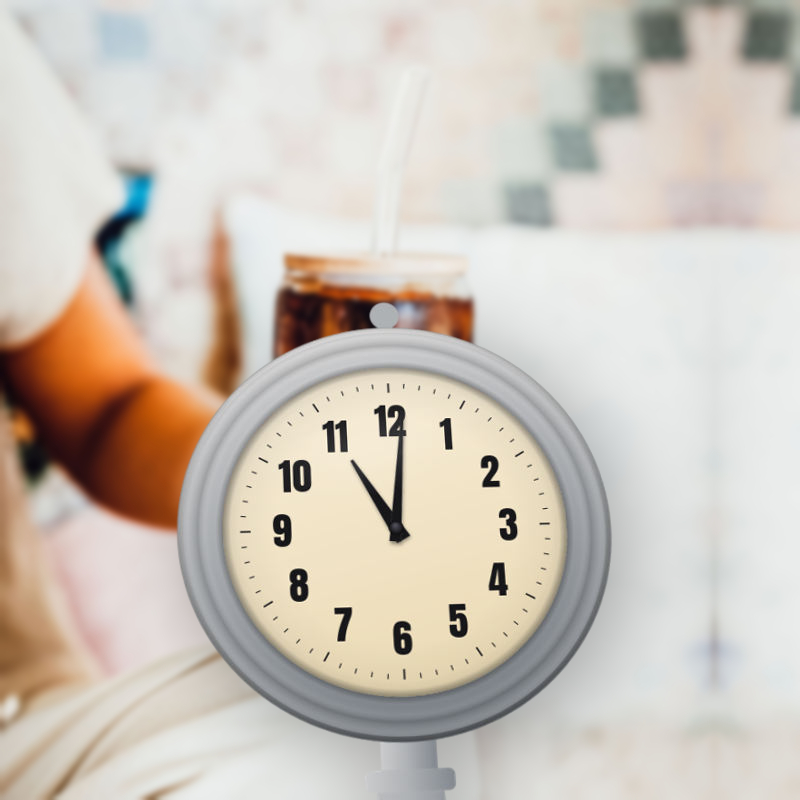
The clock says {"hour": 11, "minute": 1}
